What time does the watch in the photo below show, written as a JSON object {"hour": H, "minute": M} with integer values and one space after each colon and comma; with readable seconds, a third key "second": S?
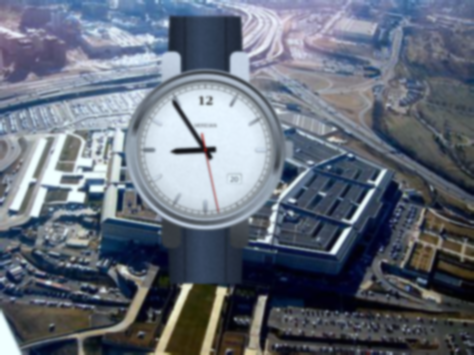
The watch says {"hour": 8, "minute": 54, "second": 28}
